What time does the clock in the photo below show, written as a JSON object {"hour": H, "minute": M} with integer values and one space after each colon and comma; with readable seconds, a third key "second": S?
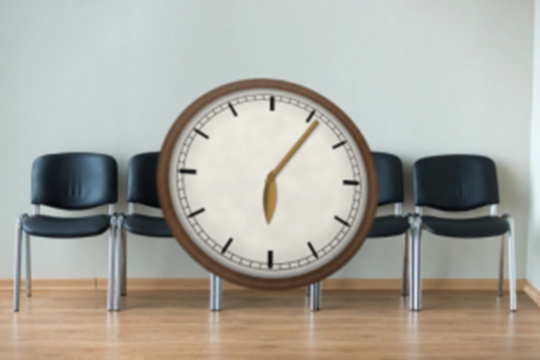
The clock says {"hour": 6, "minute": 6}
